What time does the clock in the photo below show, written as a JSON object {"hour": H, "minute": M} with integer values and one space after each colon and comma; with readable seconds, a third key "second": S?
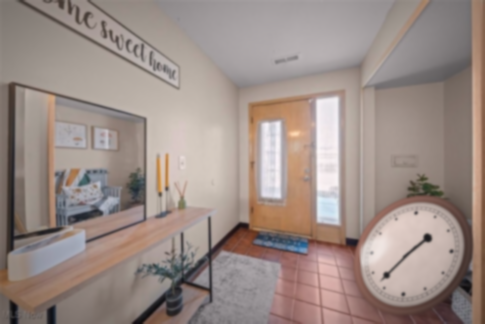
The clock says {"hour": 1, "minute": 37}
